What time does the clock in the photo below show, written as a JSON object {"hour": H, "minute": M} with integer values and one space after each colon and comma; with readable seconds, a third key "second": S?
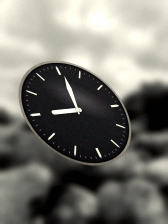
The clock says {"hour": 9, "minute": 1}
